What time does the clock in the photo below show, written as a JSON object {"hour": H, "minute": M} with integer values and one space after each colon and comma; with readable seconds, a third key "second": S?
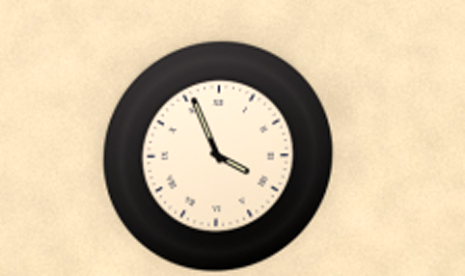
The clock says {"hour": 3, "minute": 56}
